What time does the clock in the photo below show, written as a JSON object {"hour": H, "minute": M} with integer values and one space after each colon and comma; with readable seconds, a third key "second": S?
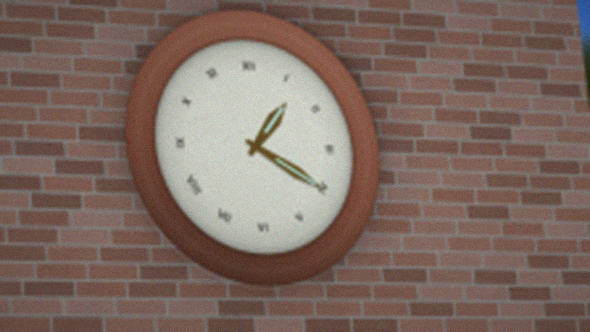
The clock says {"hour": 1, "minute": 20}
